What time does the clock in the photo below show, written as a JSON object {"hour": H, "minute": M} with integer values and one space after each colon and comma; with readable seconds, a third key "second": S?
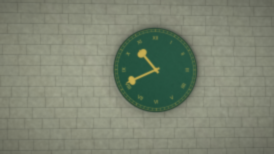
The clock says {"hour": 10, "minute": 41}
